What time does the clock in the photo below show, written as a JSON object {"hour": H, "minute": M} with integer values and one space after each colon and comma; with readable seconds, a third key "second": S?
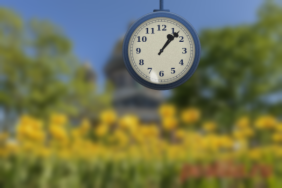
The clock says {"hour": 1, "minute": 7}
